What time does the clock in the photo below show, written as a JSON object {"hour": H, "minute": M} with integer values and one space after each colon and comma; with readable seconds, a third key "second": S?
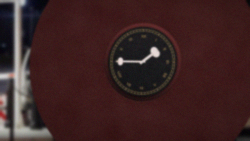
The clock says {"hour": 1, "minute": 45}
